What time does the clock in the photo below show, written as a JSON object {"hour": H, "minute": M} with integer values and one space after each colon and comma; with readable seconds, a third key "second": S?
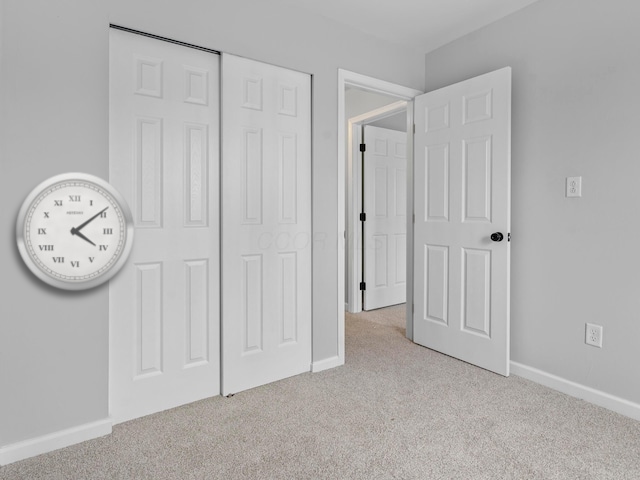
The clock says {"hour": 4, "minute": 9}
